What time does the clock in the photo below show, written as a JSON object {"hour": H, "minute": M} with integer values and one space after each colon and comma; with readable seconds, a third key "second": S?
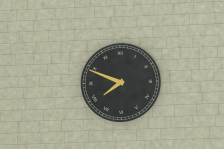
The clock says {"hour": 7, "minute": 49}
